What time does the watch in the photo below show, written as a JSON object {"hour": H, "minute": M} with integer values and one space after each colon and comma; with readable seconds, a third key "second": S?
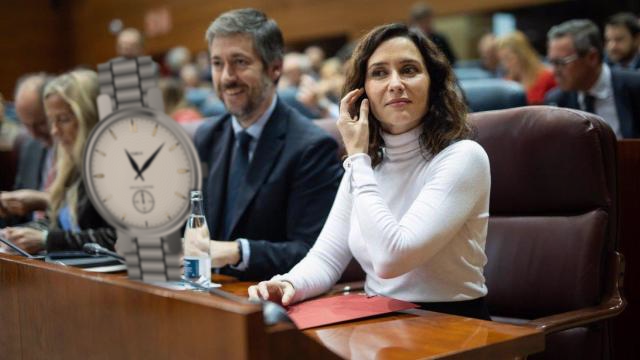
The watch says {"hour": 11, "minute": 8}
